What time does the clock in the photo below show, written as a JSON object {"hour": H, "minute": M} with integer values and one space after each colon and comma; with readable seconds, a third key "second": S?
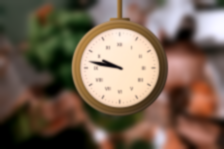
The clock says {"hour": 9, "minute": 47}
